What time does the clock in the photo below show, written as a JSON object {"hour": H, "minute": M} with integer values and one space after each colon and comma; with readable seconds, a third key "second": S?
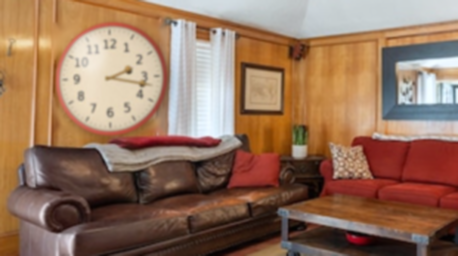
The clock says {"hour": 2, "minute": 17}
